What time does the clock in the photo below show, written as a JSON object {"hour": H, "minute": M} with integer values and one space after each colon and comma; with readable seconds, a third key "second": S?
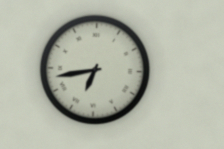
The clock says {"hour": 6, "minute": 43}
